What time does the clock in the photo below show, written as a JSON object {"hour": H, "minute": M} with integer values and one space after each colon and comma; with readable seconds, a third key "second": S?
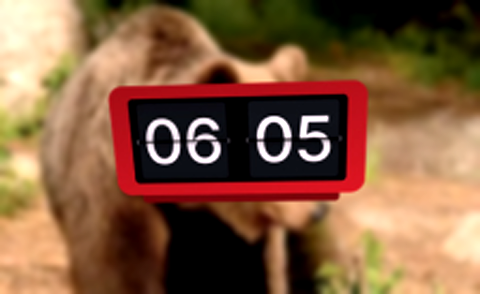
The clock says {"hour": 6, "minute": 5}
